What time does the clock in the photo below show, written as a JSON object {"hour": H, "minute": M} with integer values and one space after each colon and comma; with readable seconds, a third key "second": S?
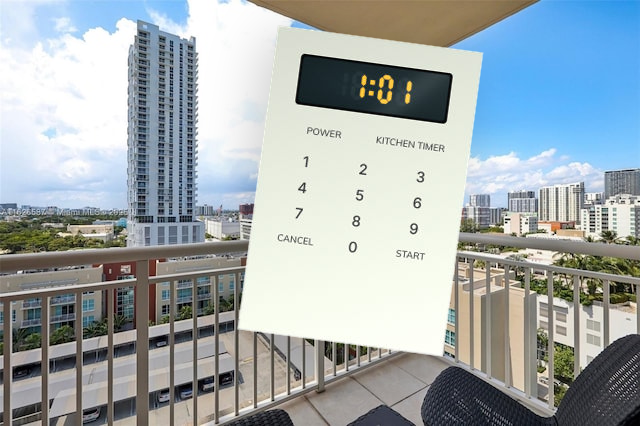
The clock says {"hour": 1, "minute": 1}
